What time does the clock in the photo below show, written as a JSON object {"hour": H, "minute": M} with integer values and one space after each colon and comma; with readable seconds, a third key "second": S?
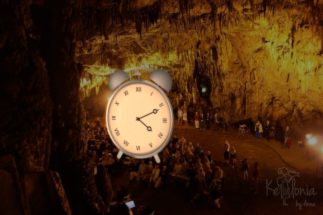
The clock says {"hour": 4, "minute": 11}
